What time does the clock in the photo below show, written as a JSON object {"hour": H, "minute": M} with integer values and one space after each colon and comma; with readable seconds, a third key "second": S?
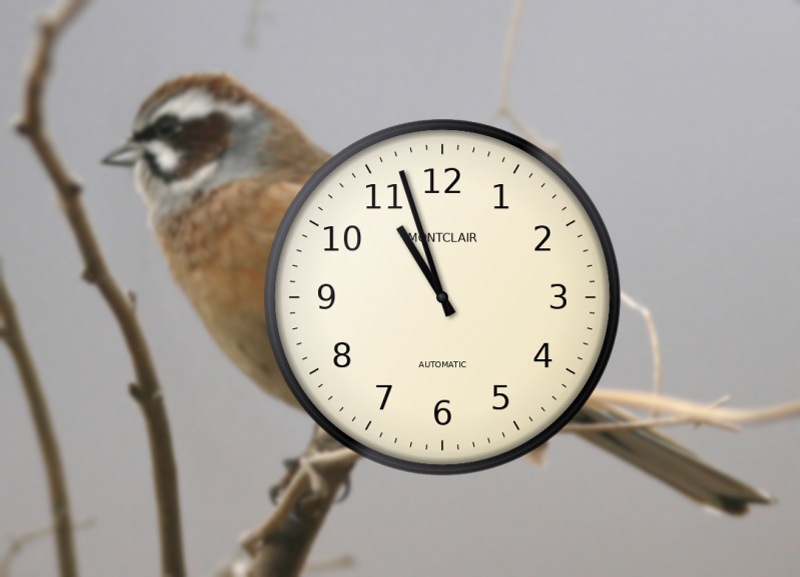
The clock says {"hour": 10, "minute": 57}
